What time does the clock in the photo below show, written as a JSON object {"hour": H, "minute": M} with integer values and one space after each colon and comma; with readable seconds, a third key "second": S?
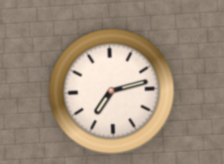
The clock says {"hour": 7, "minute": 13}
